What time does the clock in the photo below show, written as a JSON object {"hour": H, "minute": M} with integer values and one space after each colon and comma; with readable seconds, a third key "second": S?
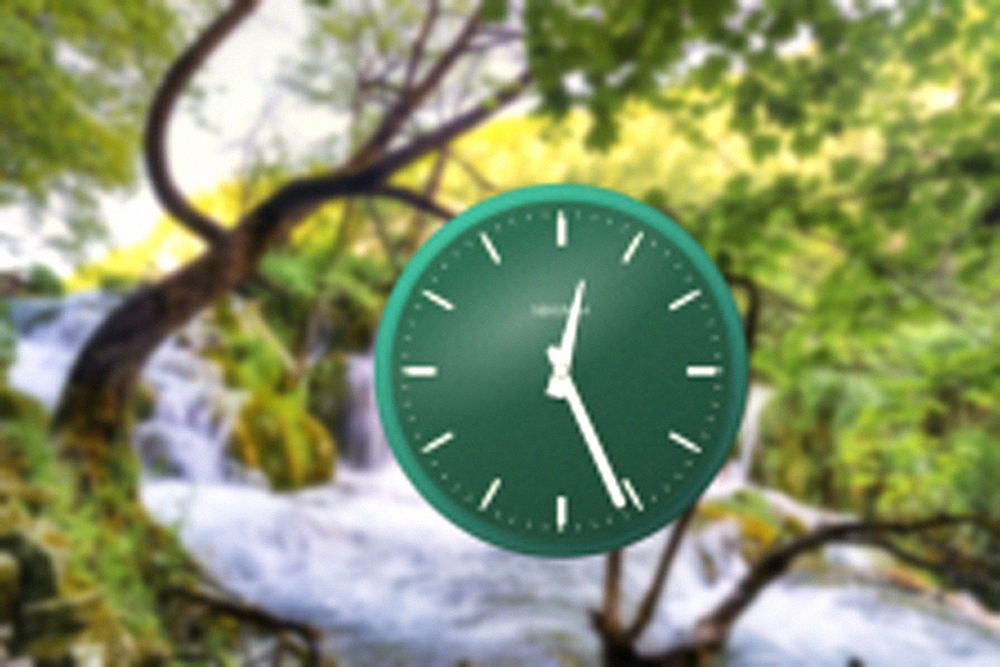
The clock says {"hour": 12, "minute": 26}
